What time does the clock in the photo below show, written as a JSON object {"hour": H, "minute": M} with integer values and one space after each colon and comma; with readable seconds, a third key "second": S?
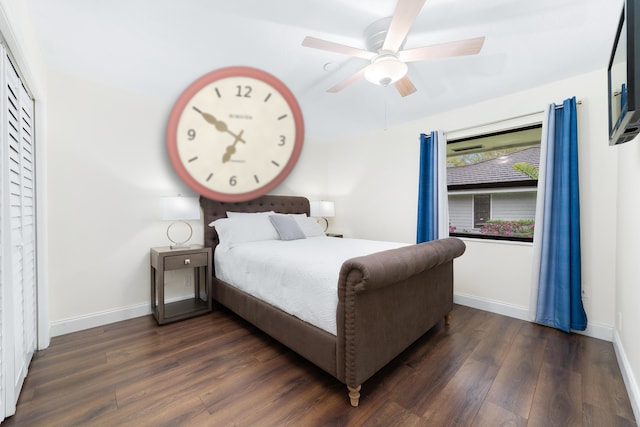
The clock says {"hour": 6, "minute": 50}
